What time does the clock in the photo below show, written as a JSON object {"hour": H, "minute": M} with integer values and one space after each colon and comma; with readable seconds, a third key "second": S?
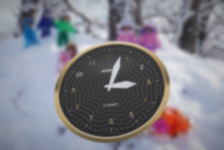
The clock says {"hour": 3, "minute": 3}
